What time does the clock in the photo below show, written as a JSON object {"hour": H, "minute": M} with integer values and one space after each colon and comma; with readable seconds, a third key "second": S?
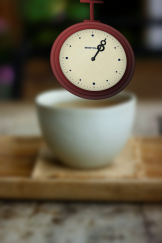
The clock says {"hour": 1, "minute": 5}
